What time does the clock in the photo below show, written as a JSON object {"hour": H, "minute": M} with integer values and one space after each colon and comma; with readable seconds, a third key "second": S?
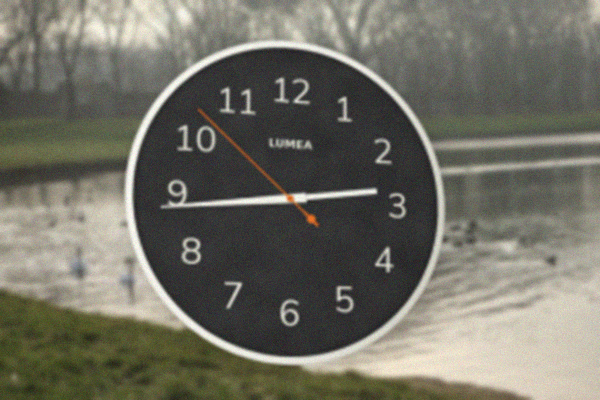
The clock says {"hour": 2, "minute": 43, "second": 52}
